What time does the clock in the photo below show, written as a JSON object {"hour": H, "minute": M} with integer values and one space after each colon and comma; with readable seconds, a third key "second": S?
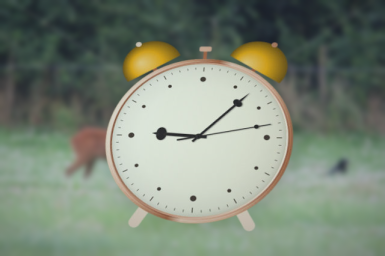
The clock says {"hour": 9, "minute": 7, "second": 13}
